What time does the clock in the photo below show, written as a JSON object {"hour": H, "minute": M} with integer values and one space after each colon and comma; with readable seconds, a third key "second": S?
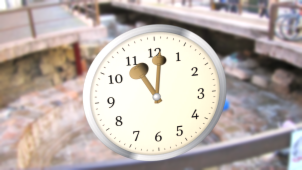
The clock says {"hour": 11, "minute": 1}
